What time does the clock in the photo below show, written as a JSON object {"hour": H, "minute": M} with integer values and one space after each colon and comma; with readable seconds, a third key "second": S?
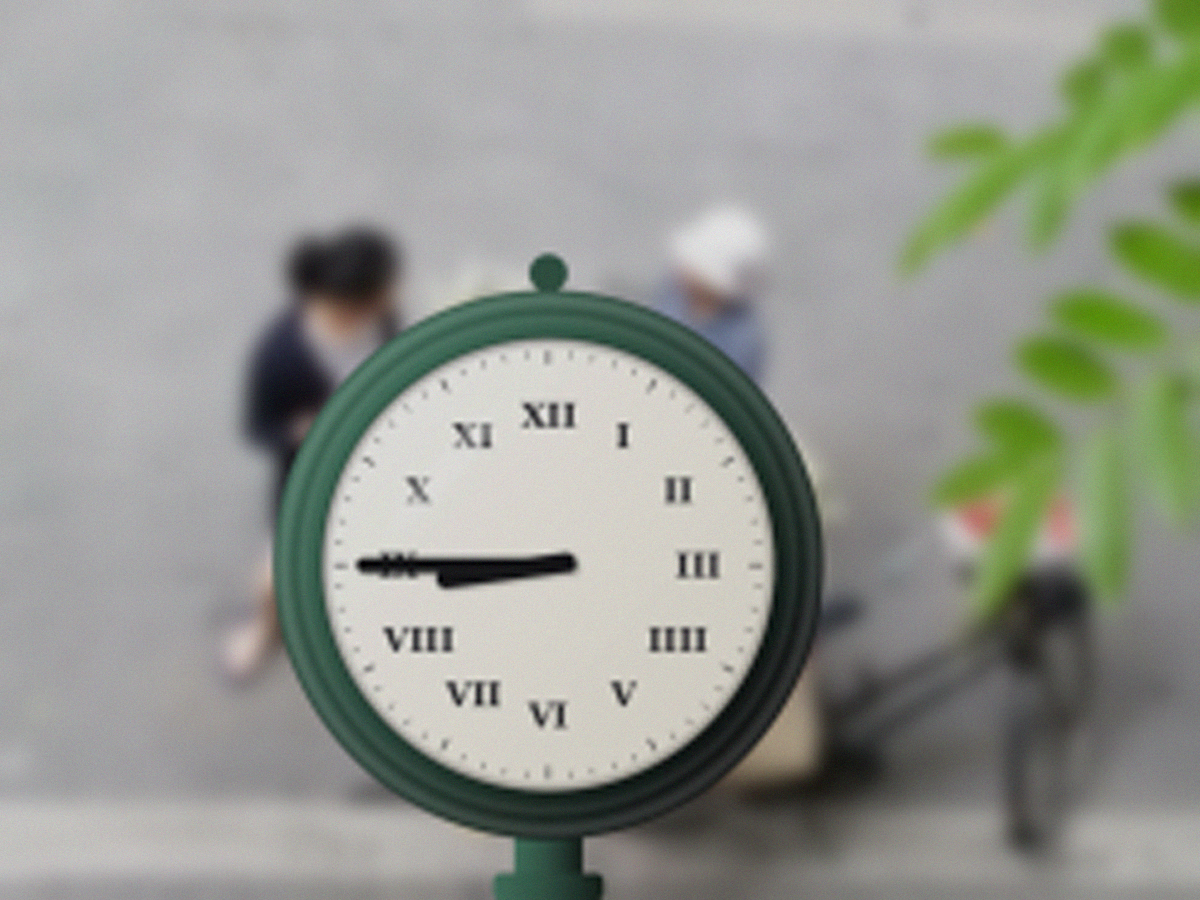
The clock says {"hour": 8, "minute": 45}
